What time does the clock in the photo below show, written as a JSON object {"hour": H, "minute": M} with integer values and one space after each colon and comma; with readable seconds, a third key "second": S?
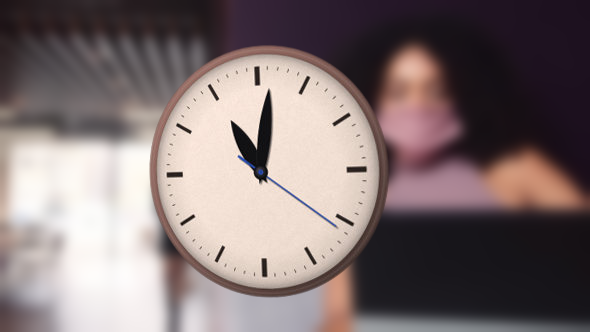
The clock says {"hour": 11, "minute": 1, "second": 21}
